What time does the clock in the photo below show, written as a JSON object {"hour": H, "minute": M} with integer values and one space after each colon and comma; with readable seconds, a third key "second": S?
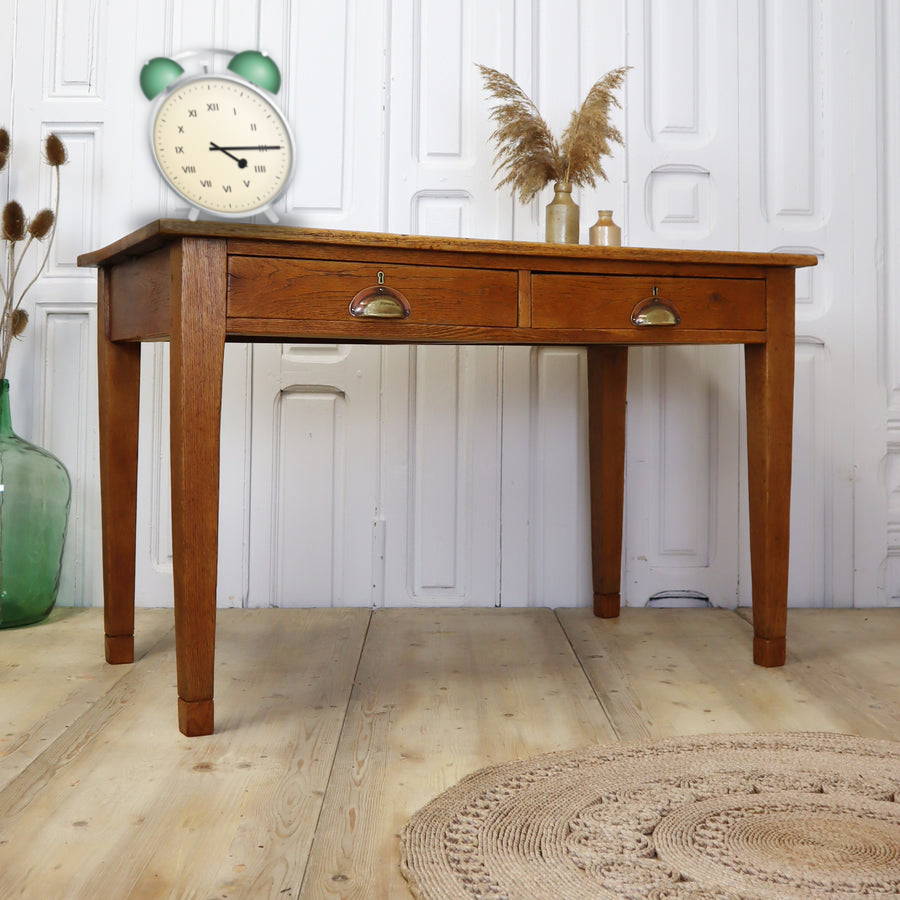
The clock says {"hour": 4, "minute": 15}
